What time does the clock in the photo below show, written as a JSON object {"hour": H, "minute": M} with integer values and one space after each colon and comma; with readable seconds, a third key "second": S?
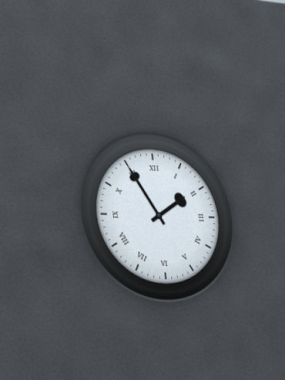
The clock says {"hour": 1, "minute": 55}
